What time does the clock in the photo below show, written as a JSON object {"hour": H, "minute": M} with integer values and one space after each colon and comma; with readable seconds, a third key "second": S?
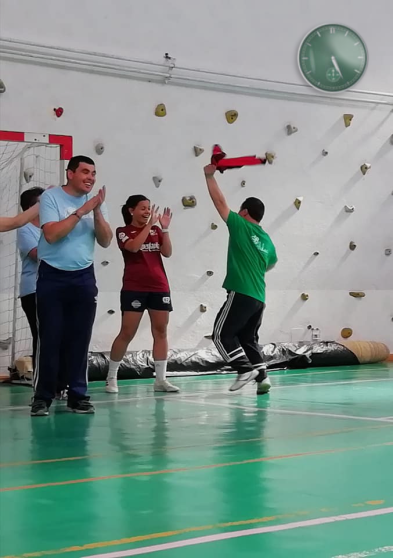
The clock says {"hour": 5, "minute": 26}
